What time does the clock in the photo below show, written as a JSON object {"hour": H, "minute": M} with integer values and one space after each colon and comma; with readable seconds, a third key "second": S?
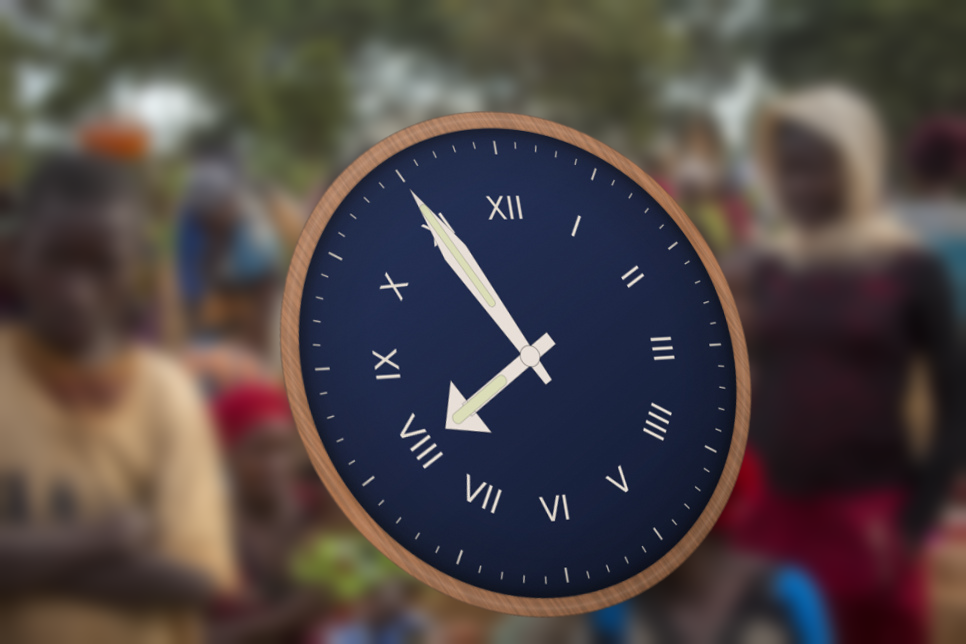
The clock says {"hour": 7, "minute": 55}
